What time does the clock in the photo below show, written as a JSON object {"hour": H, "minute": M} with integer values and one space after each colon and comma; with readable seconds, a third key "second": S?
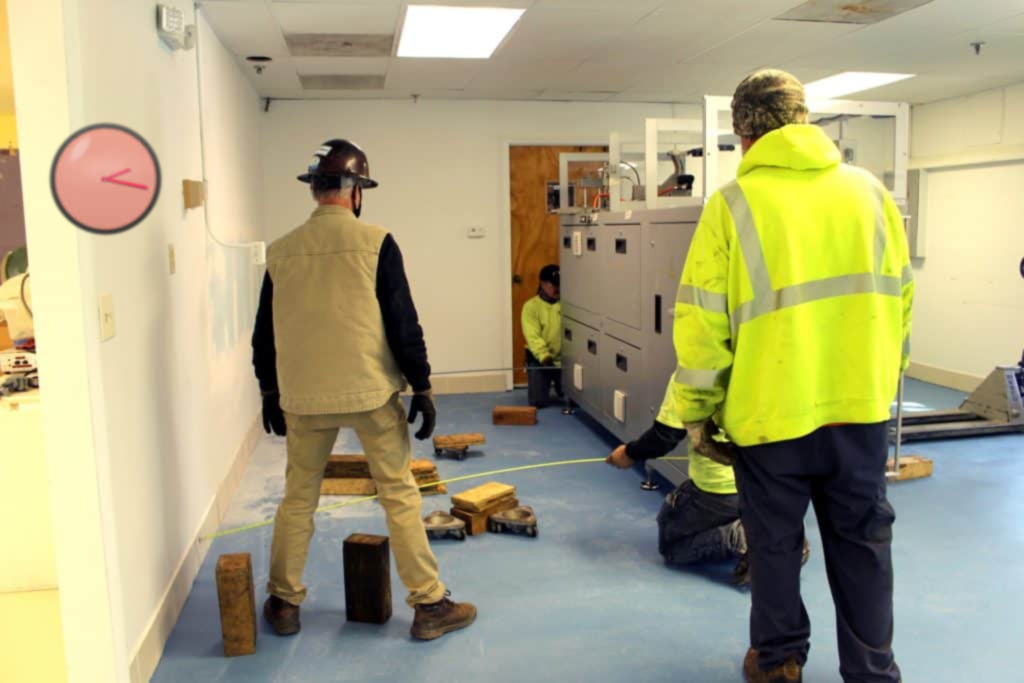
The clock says {"hour": 2, "minute": 17}
